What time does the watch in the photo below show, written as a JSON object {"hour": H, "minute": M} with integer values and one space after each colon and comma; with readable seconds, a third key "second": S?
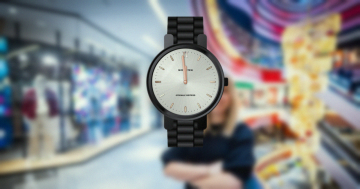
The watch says {"hour": 11, "minute": 59}
